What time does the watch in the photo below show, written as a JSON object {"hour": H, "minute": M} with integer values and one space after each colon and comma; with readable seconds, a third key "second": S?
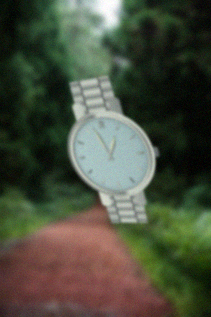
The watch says {"hour": 12, "minute": 57}
